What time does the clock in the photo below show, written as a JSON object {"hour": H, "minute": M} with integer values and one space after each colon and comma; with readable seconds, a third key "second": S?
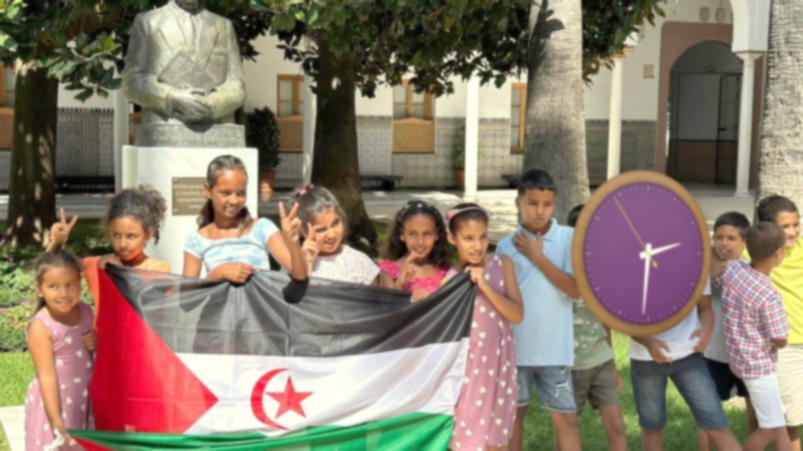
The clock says {"hour": 2, "minute": 30, "second": 54}
